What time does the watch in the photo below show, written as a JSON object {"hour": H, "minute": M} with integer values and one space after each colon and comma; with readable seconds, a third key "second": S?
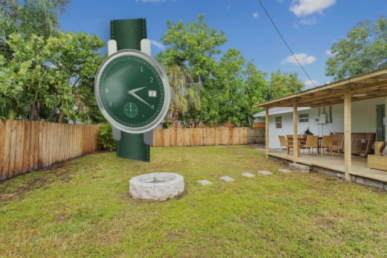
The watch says {"hour": 2, "minute": 20}
